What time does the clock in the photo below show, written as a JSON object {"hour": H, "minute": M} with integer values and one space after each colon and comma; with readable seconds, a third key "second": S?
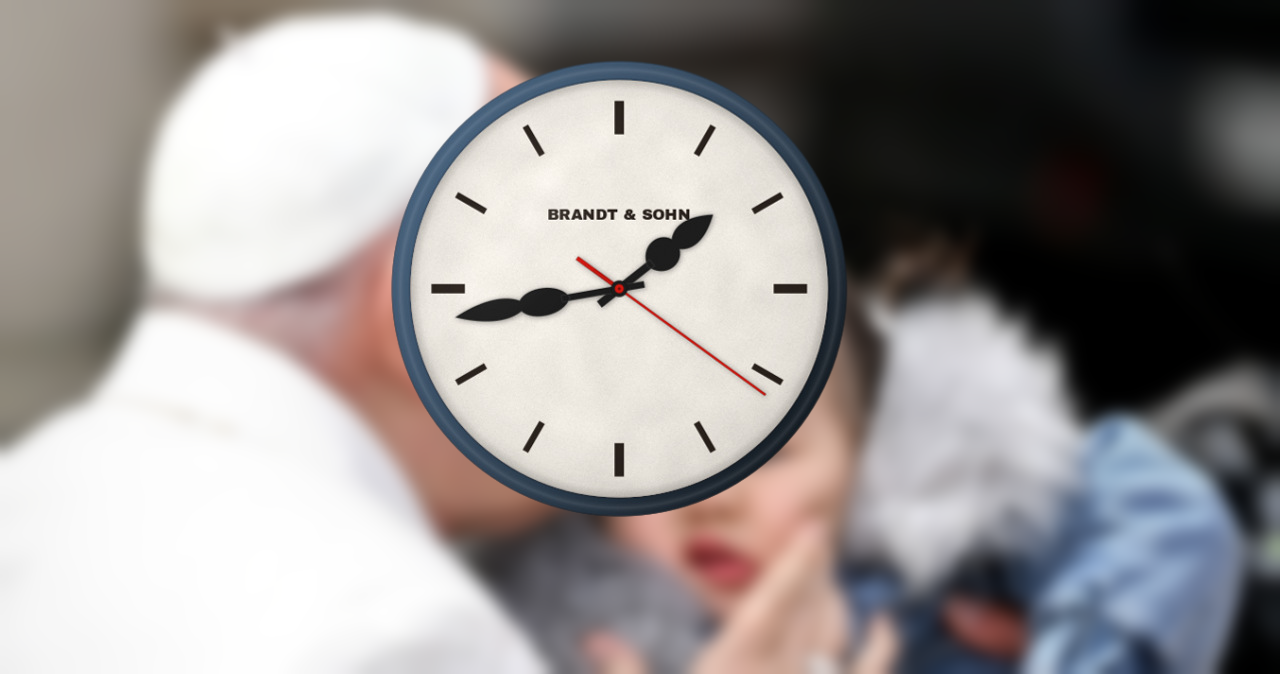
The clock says {"hour": 1, "minute": 43, "second": 21}
